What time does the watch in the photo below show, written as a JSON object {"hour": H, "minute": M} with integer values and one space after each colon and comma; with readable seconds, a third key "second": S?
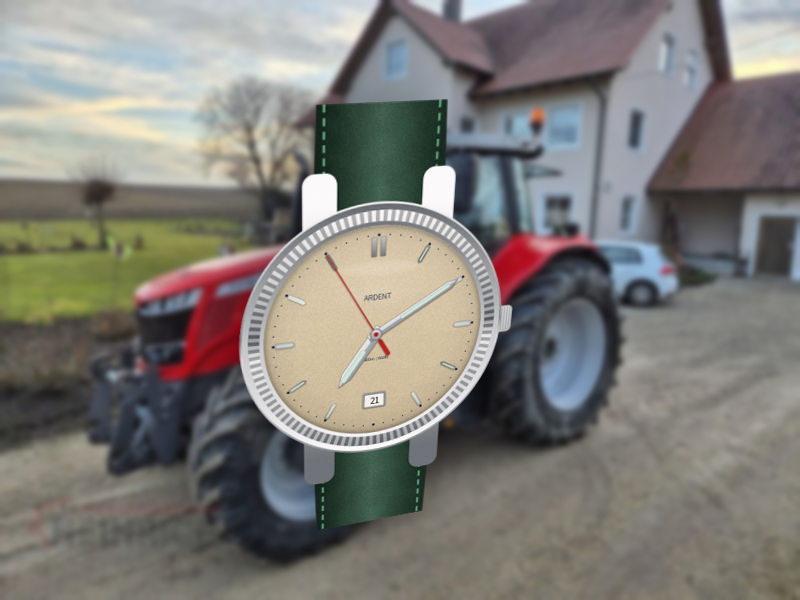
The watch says {"hour": 7, "minute": 9, "second": 55}
